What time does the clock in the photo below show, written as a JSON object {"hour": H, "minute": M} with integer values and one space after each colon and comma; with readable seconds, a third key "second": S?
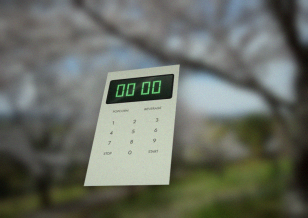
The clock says {"hour": 0, "minute": 0}
